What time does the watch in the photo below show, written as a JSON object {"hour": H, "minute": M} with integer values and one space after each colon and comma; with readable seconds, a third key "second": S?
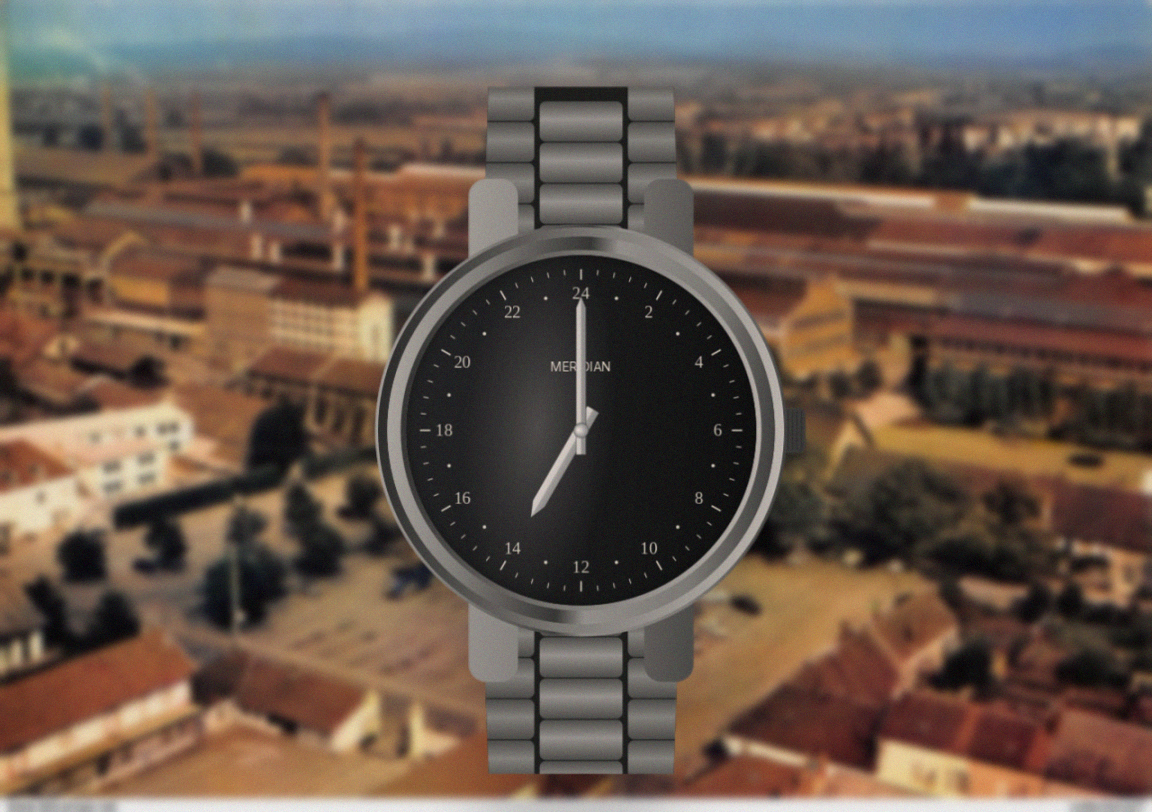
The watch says {"hour": 14, "minute": 0}
